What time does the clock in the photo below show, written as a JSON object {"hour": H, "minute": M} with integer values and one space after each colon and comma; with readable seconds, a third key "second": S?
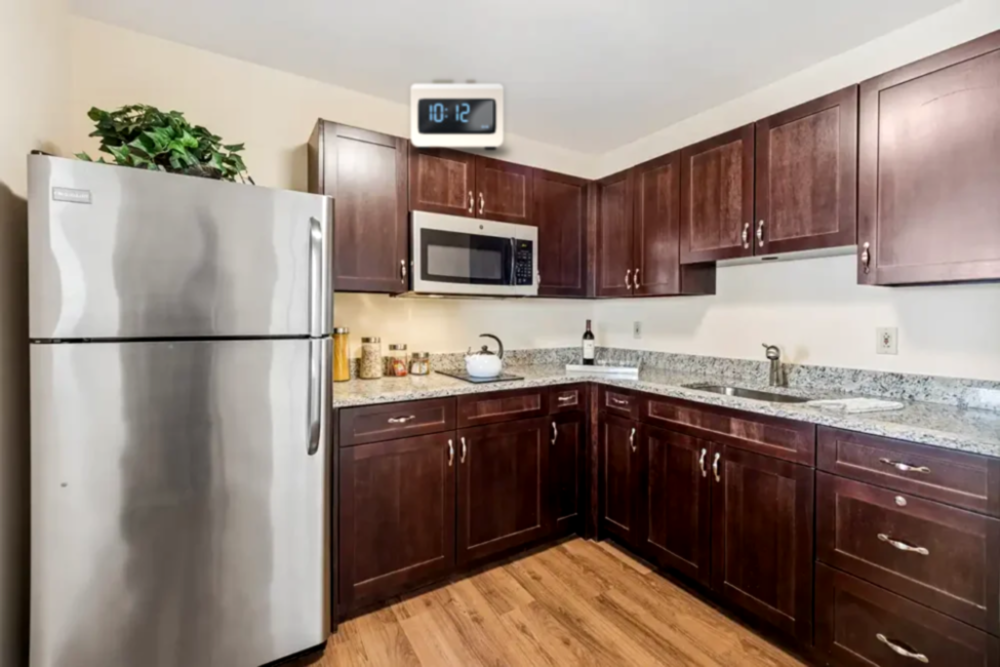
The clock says {"hour": 10, "minute": 12}
